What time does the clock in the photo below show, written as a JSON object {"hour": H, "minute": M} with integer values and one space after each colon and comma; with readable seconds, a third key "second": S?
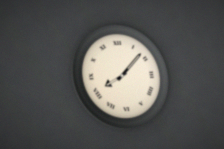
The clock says {"hour": 8, "minute": 8}
